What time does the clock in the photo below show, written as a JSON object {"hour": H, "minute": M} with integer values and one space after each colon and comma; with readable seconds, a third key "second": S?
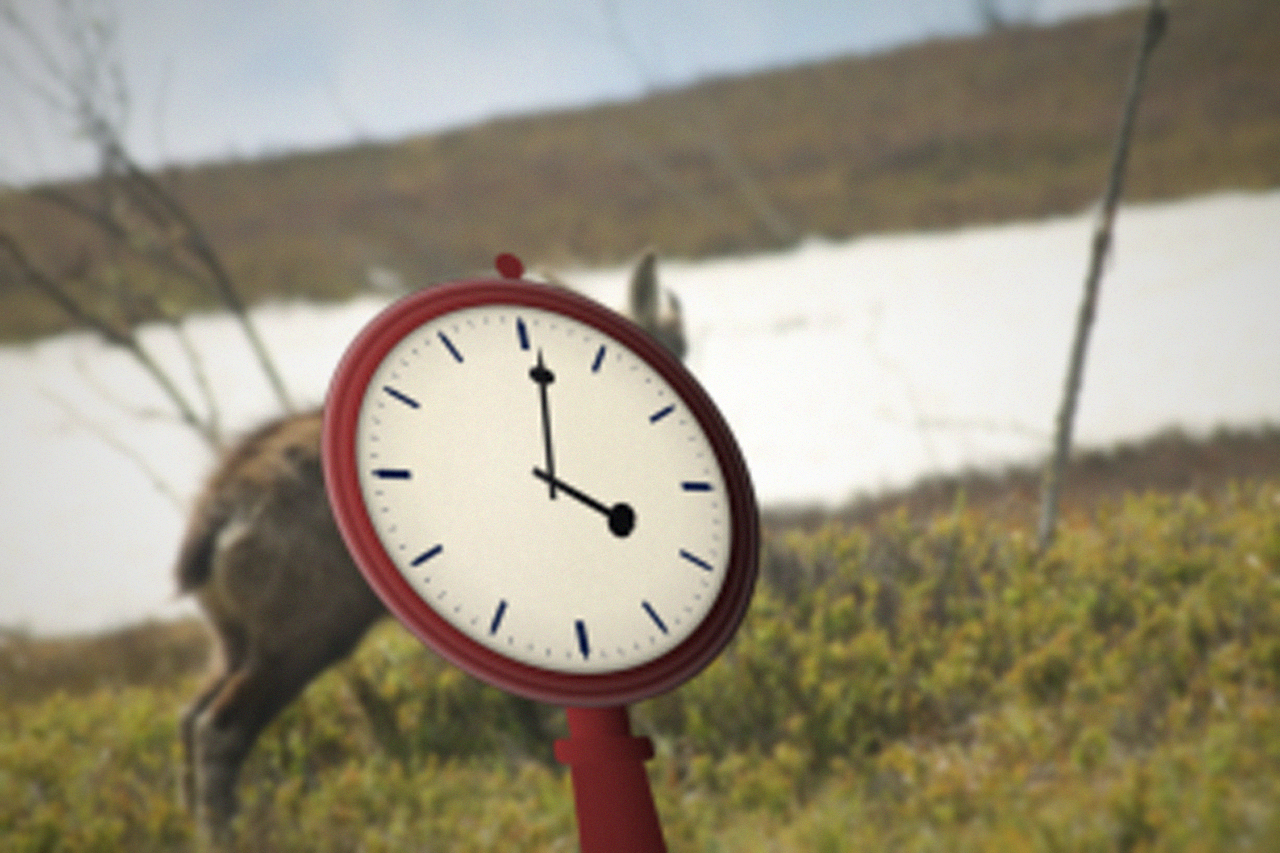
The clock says {"hour": 4, "minute": 1}
